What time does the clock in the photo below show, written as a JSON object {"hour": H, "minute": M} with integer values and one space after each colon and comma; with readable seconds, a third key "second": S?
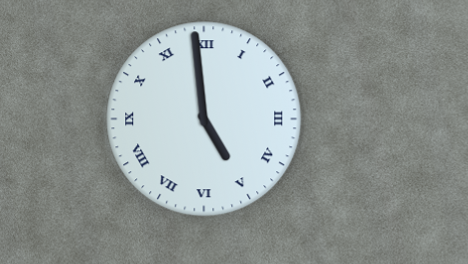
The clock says {"hour": 4, "minute": 59}
